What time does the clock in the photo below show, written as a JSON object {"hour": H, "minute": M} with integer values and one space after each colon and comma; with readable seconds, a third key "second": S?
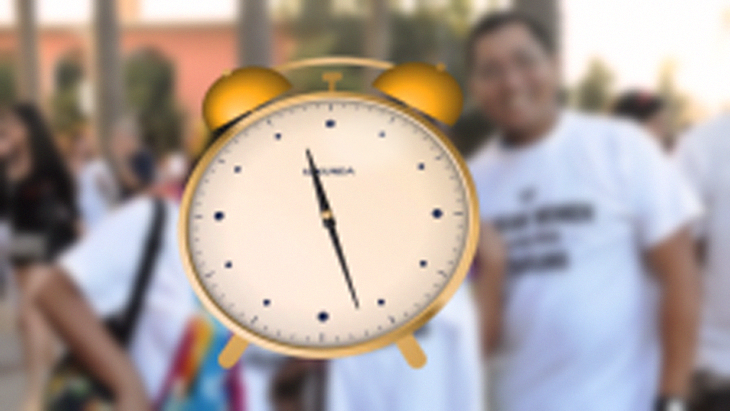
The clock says {"hour": 11, "minute": 27}
